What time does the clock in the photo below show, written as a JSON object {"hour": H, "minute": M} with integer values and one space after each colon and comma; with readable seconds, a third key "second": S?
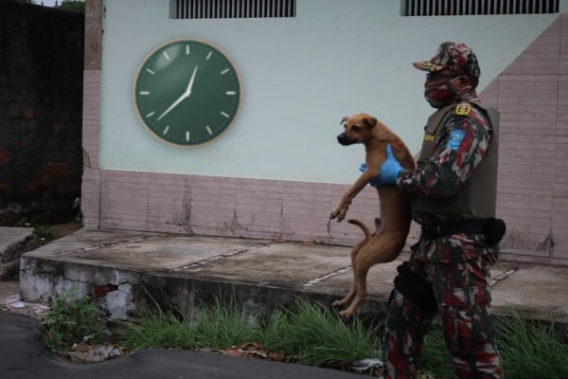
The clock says {"hour": 12, "minute": 38}
